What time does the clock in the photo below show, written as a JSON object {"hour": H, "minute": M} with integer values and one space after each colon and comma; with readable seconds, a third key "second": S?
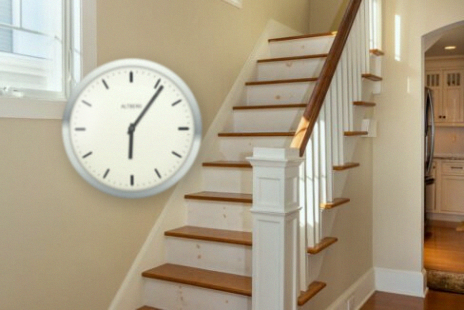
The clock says {"hour": 6, "minute": 6}
